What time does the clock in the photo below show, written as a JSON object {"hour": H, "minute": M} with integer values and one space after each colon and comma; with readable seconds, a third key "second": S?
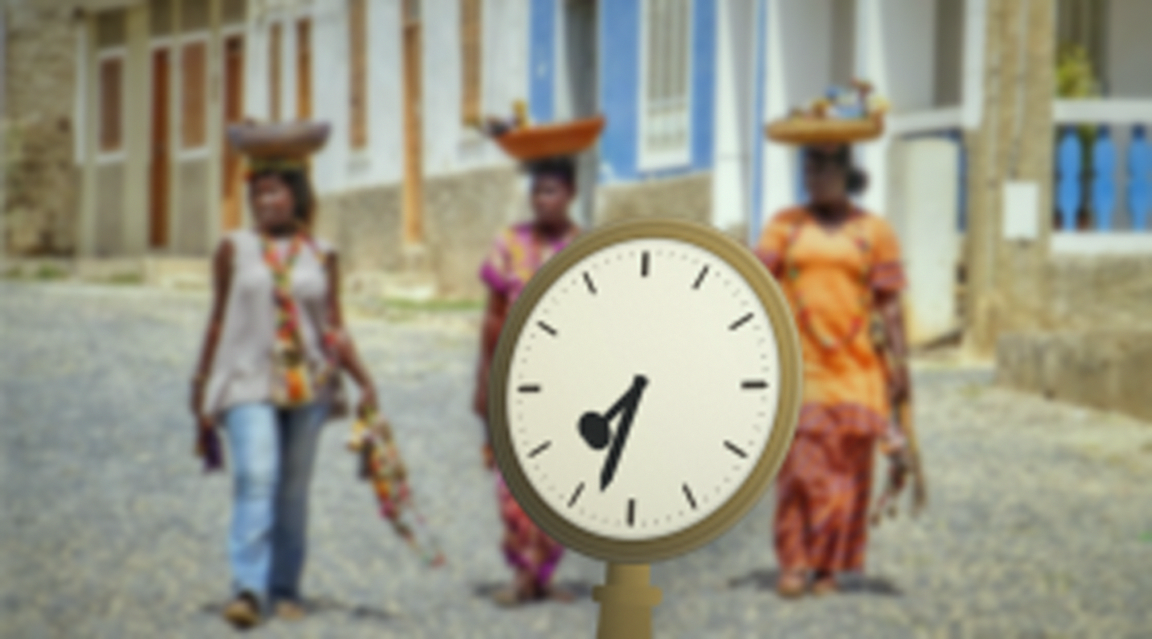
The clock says {"hour": 7, "minute": 33}
